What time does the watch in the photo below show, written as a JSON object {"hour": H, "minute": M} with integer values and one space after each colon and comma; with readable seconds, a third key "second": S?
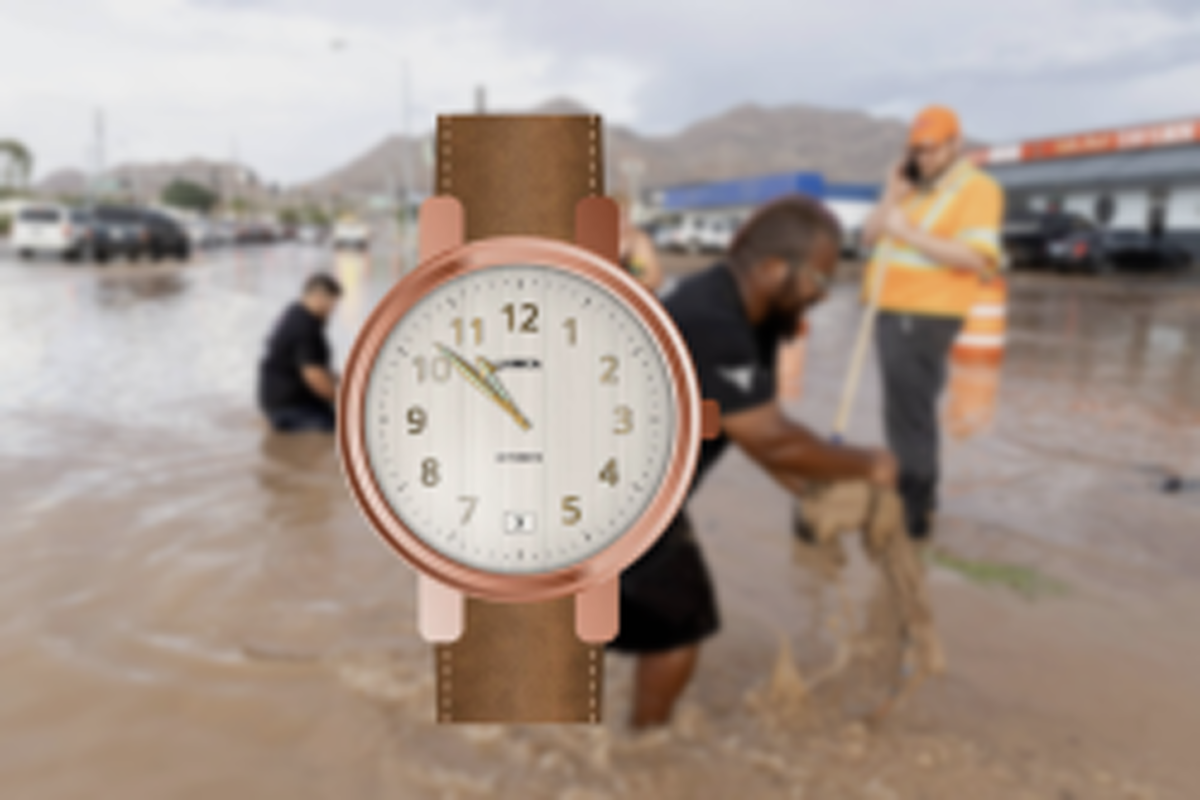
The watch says {"hour": 10, "minute": 52}
